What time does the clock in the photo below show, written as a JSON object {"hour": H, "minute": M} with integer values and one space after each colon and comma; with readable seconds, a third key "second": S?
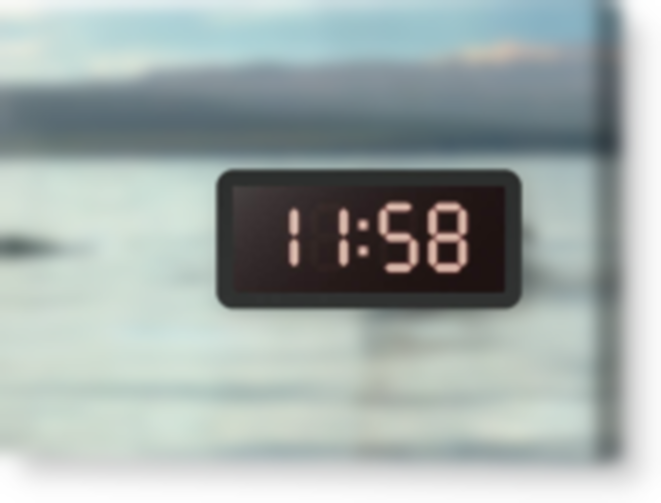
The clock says {"hour": 11, "minute": 58}
